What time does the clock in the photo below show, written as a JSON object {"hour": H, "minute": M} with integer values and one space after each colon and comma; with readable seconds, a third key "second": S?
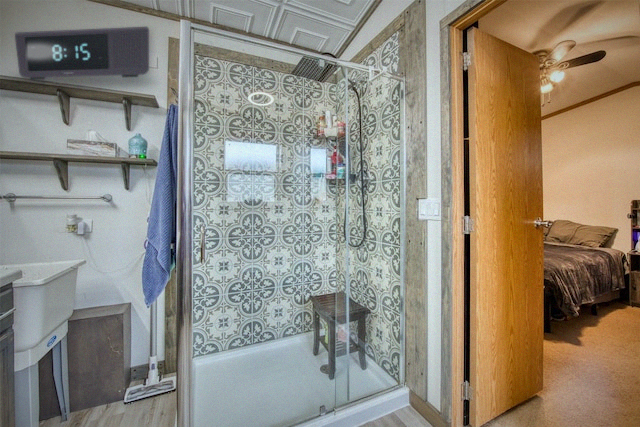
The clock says {"hour": 8, "minute": 15}
